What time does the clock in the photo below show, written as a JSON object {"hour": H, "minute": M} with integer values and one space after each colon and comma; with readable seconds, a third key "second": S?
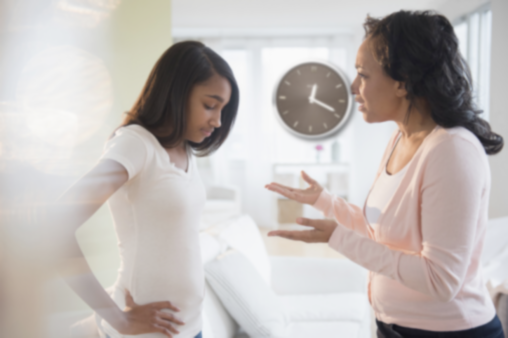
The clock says {"hour": 12, "minute": 19}
